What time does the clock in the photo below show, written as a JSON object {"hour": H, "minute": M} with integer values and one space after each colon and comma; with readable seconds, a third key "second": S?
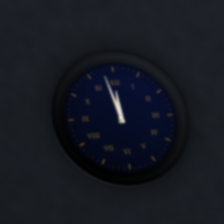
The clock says {"hour": 11, "minute": 58}
